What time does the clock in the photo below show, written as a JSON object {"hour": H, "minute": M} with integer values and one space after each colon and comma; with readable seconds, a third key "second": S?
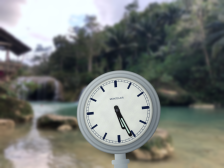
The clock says {"hour": 5, "minute": 26}
